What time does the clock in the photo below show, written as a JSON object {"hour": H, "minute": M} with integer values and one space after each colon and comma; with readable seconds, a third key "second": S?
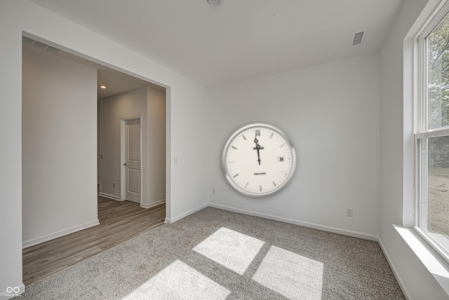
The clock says {"hour": 11, "minute": 59}
